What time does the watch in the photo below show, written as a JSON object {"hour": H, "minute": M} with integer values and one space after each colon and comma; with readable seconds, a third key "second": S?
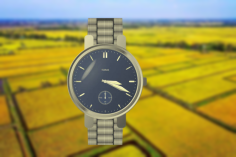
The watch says {"hour": 3, "minute": 19}
